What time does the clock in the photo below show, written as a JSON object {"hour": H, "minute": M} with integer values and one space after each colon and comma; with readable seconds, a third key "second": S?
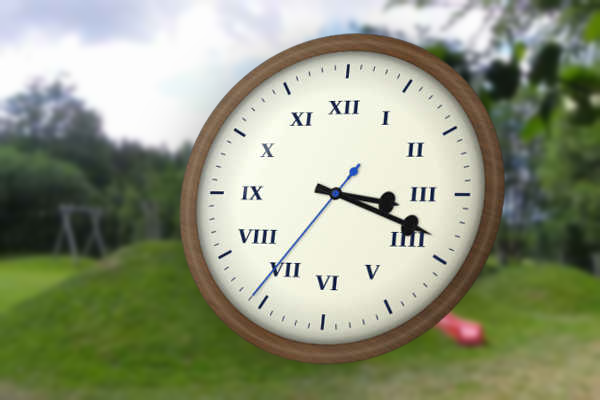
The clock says {"hour": 3, "minute": 18, "second": 36}
